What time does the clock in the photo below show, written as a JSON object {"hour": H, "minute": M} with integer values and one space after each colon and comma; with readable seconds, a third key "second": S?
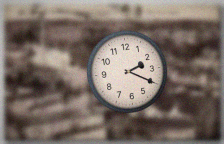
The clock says {"hour": 2, "minute": 20}
